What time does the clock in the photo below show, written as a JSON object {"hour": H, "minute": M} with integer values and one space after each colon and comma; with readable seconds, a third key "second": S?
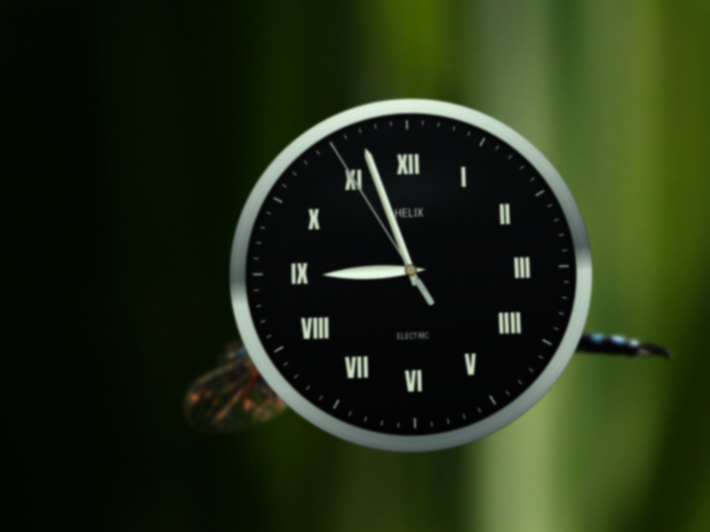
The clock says {"hour": 8, "minute": 56, "second": 55}
